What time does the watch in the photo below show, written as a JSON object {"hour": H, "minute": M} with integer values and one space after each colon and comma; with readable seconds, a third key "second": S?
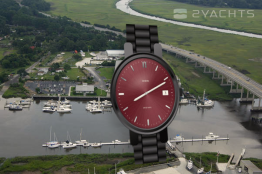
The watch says {"hour": 8, "minute": 11}
